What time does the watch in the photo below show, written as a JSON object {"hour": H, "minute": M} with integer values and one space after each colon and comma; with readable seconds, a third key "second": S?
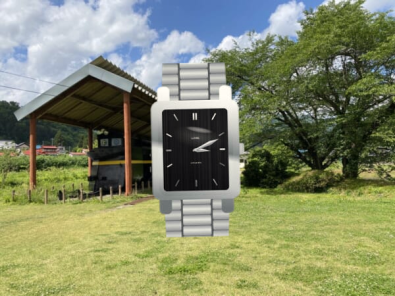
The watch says {"hour": 3, "minute": 11}
